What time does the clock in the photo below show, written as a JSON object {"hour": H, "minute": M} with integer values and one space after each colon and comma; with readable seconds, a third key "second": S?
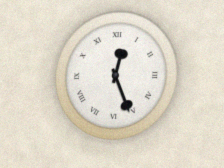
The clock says {"hour": 12, "minute": 26}
